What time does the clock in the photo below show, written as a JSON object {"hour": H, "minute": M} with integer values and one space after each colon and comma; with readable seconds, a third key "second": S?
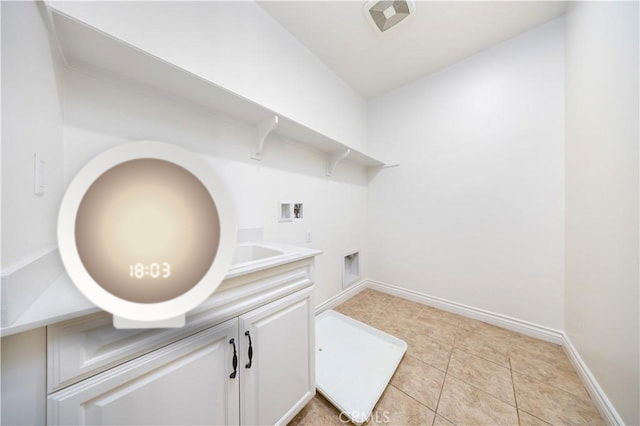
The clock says {"hour": 18, "minute": 3}
